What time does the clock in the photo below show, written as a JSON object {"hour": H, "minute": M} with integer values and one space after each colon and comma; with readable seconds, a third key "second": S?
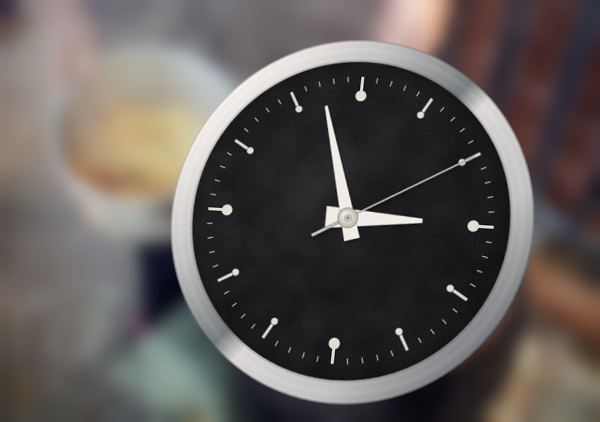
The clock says {"hour": 2, "minute": 57, "second": 10}
